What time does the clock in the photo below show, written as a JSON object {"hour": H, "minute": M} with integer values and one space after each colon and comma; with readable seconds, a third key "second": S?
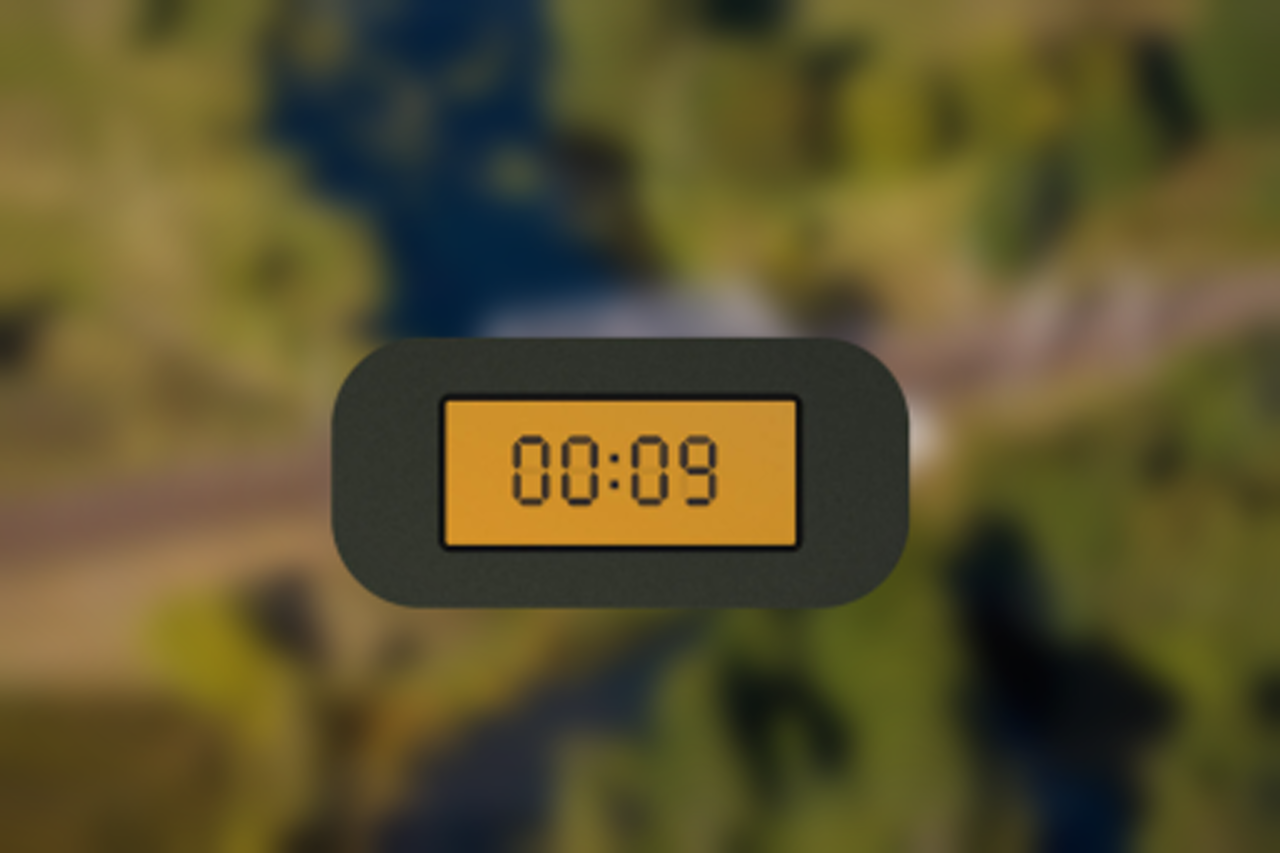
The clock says {"hour": 0, "minute": 9}
